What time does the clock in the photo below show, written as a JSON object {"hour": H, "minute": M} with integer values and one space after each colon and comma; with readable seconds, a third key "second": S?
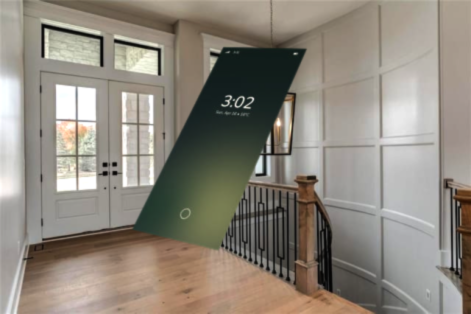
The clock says {"hour": 3, "minute": 2}
